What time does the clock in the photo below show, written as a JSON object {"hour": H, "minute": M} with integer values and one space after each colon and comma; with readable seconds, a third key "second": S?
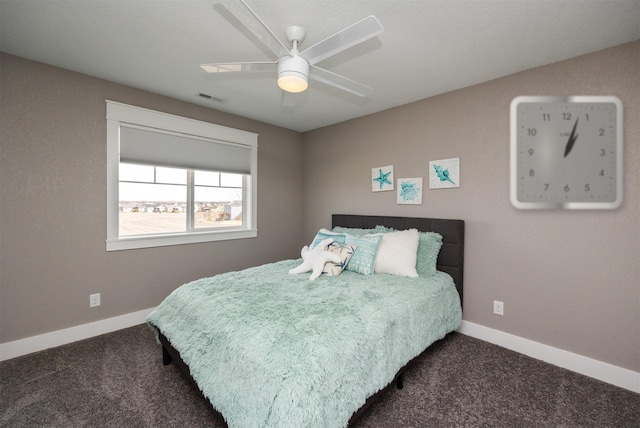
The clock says {"hour": 1, "minute": 3}
